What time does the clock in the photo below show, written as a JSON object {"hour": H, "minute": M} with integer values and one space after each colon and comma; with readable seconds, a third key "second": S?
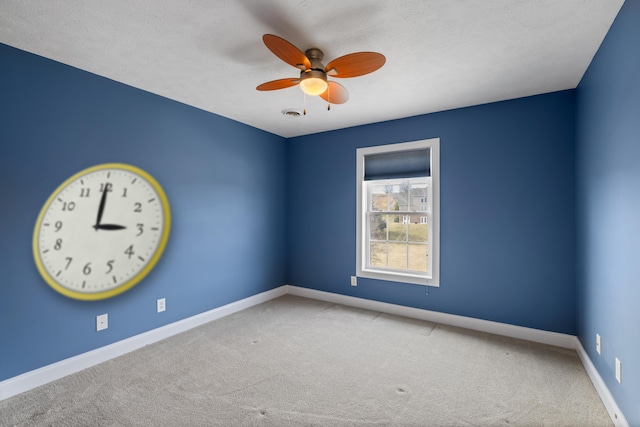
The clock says {"hour": 3, "minute": 0}
